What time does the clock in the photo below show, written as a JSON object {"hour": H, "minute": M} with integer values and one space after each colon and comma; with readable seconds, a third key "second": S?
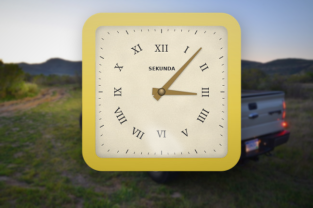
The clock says {"hour": 3, "minute": 7}
